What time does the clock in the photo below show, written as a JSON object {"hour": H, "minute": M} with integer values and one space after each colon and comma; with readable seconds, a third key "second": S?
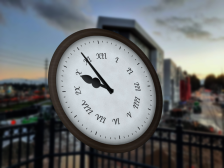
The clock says {"hour": 9, "minute": 55}
